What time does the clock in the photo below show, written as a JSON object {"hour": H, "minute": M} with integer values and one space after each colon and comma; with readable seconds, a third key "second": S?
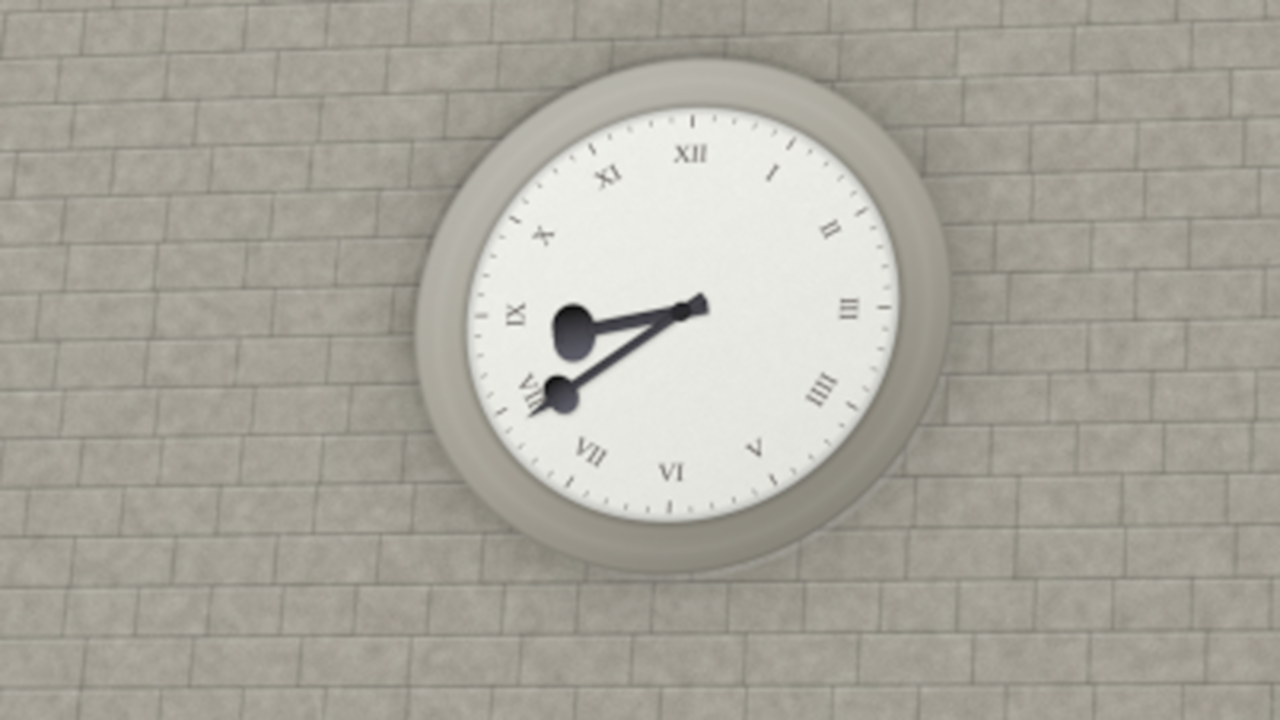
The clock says {"hour": 8, "minute": 39}
